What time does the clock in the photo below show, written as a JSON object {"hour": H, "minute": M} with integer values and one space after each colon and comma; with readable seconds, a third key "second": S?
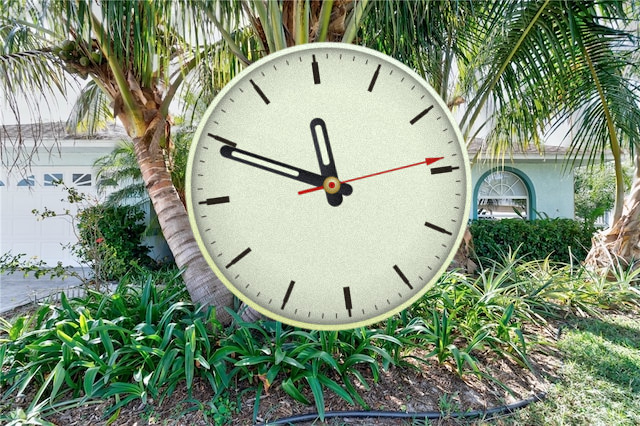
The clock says {"hour": 11, "minute": 49, "second": 14}
